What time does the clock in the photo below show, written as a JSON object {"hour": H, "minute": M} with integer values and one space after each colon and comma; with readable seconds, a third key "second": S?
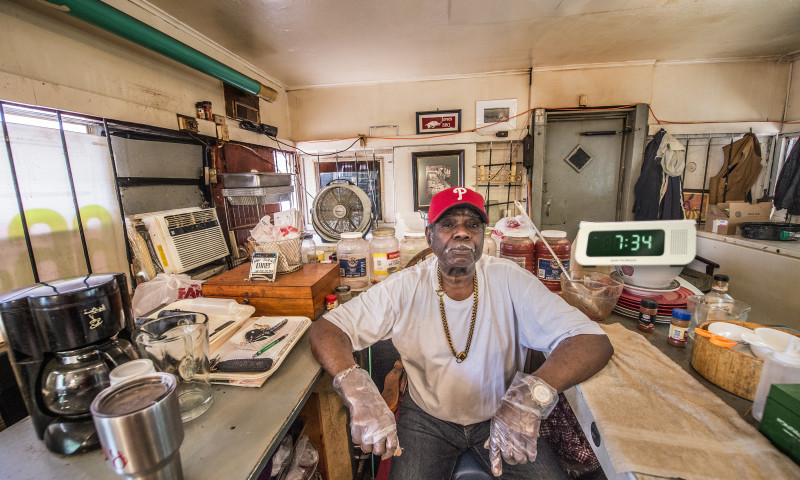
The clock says {"hour": 7, "minute": 34}
